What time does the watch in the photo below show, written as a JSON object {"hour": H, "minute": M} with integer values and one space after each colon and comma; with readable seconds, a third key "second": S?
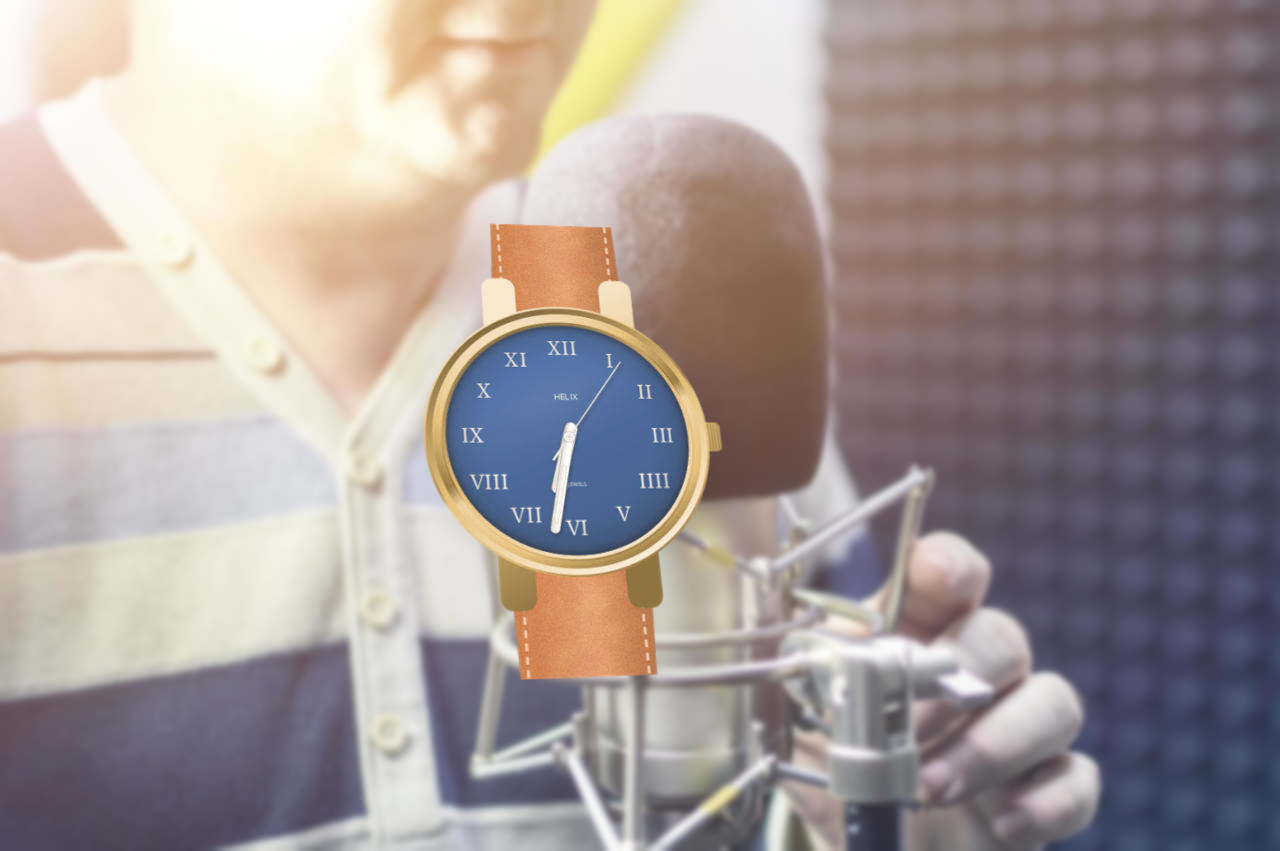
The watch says {"hour": 6, "minute": 32, "second": 6}
